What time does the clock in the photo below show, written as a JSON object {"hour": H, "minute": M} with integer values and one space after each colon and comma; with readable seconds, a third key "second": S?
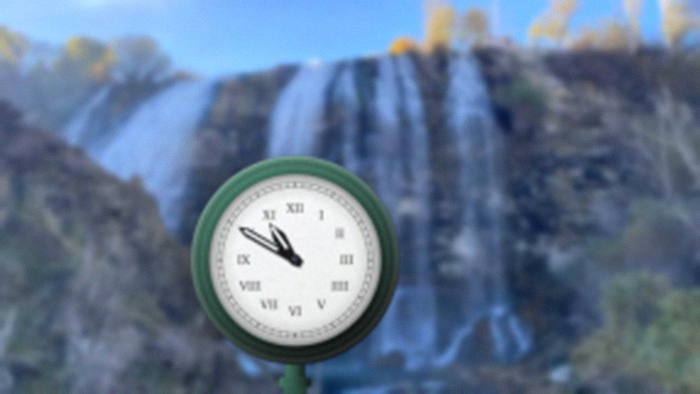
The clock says {"hour": 10, "minute": 50}
